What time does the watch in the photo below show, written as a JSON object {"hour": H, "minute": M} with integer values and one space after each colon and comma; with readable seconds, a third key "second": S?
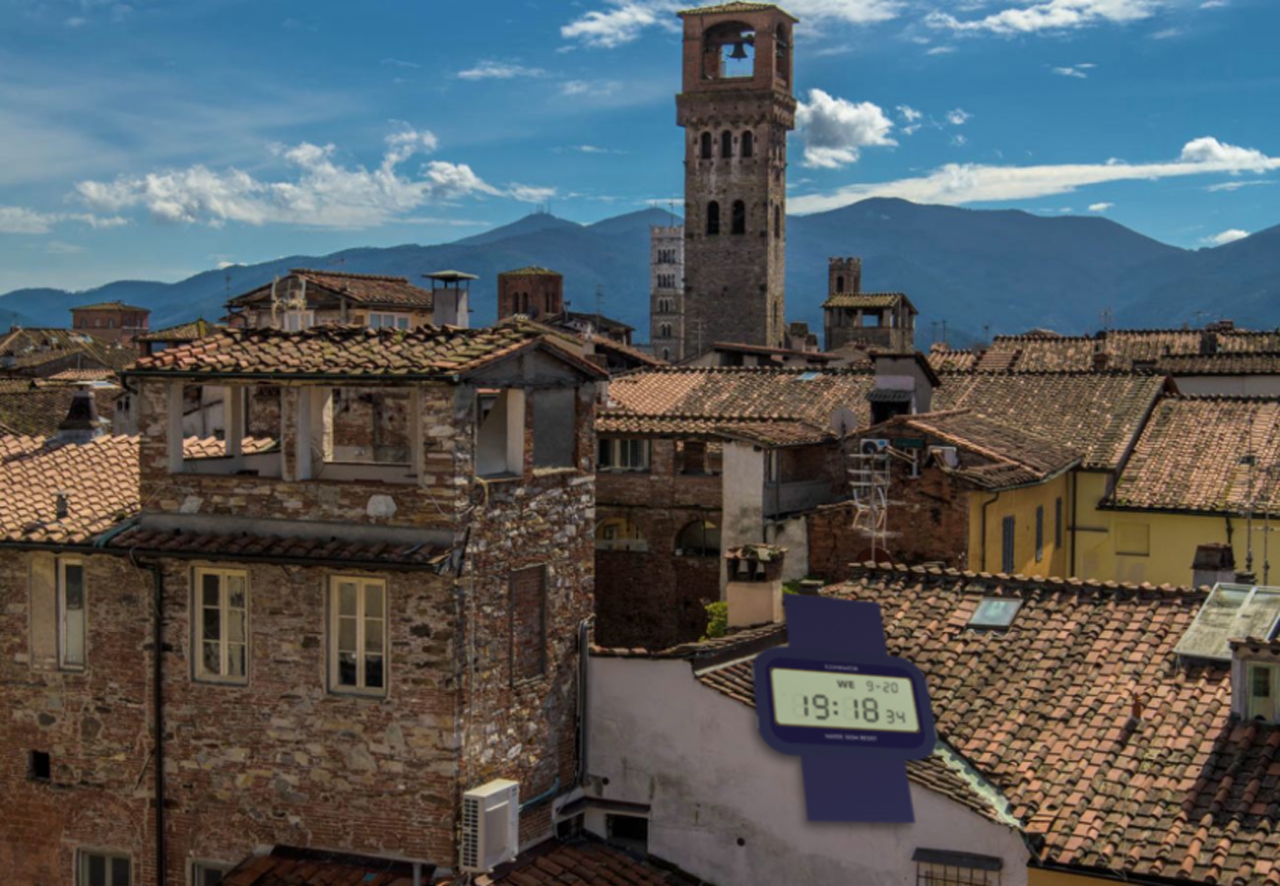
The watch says {"hour": 19, "minute": 18, "second": 34}
